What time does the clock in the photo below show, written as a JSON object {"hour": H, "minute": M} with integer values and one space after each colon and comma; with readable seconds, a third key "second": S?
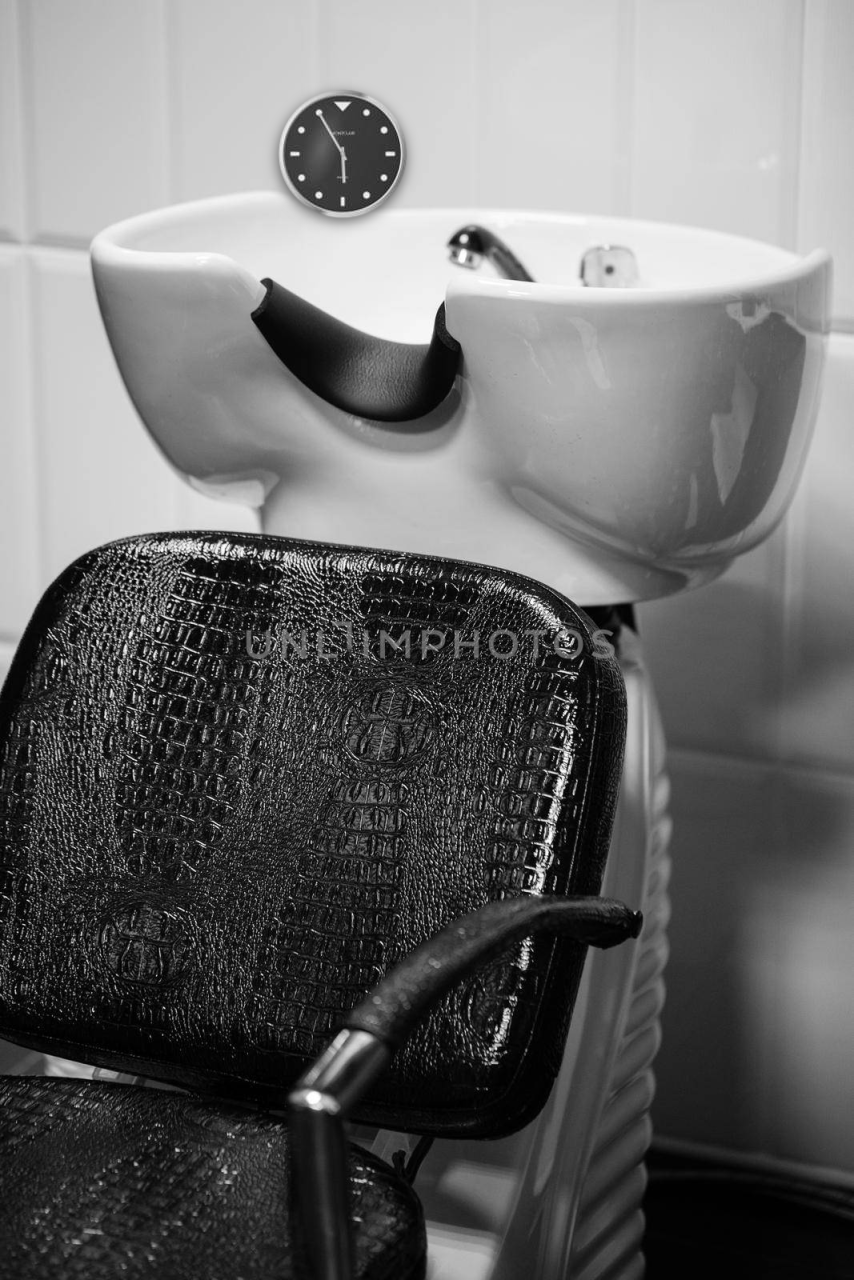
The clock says {"hour": 5, "minute": 55}
